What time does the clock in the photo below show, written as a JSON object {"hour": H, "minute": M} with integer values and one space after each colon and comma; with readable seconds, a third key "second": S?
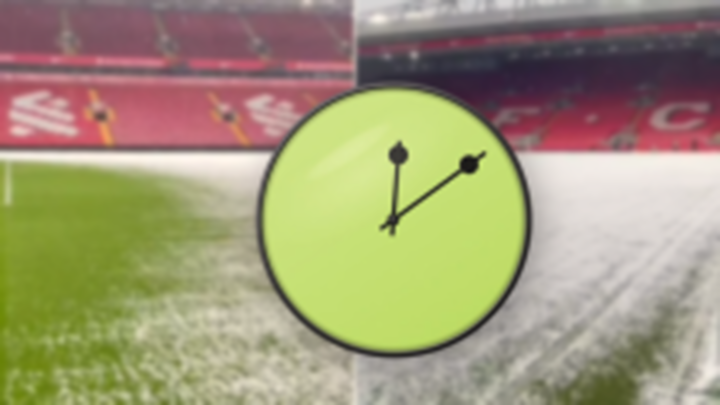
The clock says {"hour": 12, "minute": 9}
